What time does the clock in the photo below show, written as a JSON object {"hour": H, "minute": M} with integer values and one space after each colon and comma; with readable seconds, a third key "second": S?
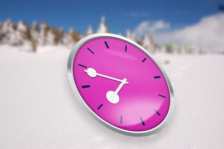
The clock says {"hour": 7, "minute": 49}
